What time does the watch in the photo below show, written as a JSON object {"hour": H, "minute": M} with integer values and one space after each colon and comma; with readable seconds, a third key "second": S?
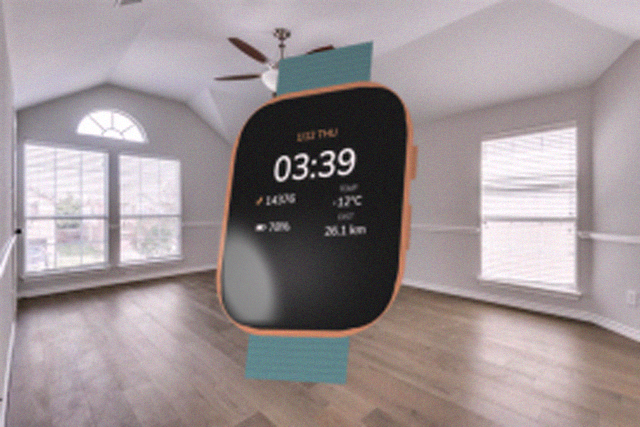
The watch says {"hour": 3, "minute": 39}
